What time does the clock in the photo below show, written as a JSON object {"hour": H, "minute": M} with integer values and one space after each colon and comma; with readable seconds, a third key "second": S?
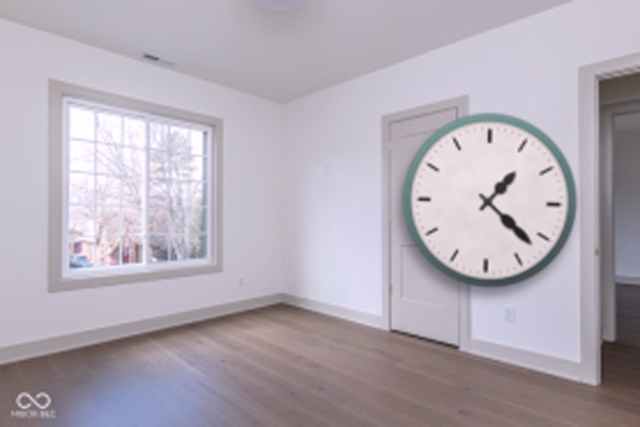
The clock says {"hour": 1, "minute": 22}
